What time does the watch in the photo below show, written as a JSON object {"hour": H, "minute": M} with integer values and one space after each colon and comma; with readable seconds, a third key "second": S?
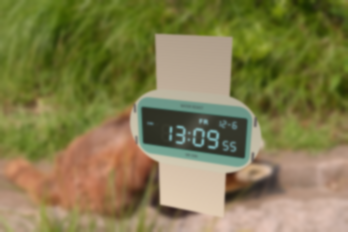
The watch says {"hour": 13, "minute": 9}
